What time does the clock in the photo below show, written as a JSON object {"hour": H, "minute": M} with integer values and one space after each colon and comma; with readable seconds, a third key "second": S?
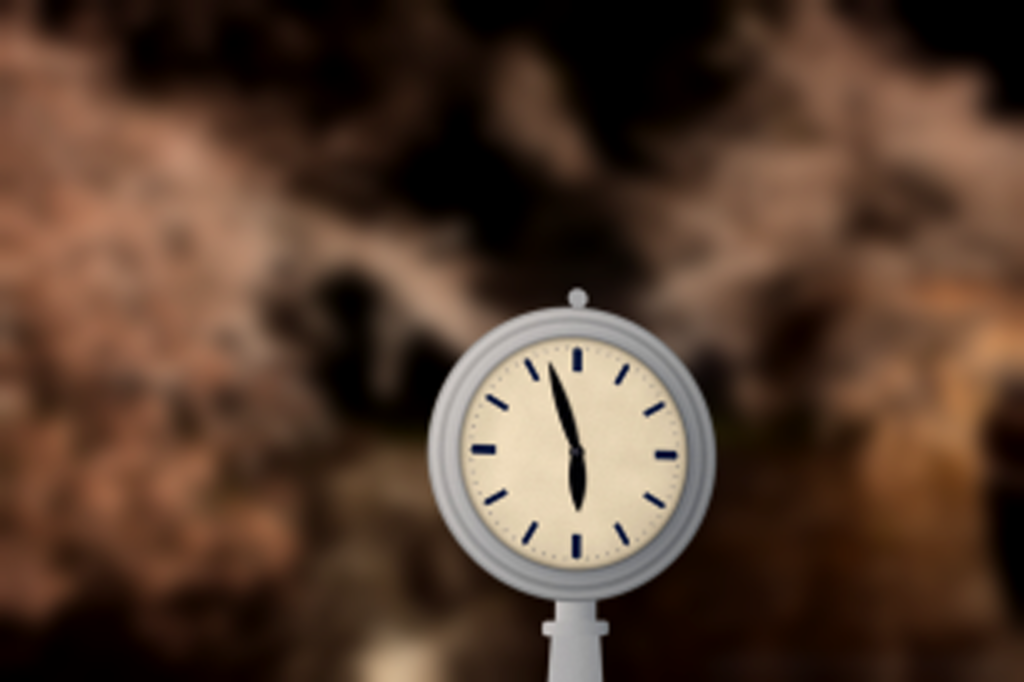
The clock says {"hour": 5, "minute": 57}
